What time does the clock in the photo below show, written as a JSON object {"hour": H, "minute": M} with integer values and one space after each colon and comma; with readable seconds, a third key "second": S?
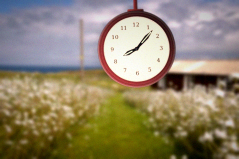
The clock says {"hour": 8, "minute": 7}
